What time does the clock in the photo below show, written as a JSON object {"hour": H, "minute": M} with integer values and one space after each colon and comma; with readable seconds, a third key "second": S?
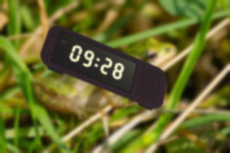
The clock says {"hour": 9, "minute": 28}
